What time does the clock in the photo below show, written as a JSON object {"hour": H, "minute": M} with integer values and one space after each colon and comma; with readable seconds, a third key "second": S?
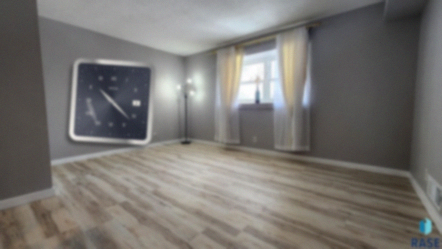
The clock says {"hour": 10, "minute": 22}
